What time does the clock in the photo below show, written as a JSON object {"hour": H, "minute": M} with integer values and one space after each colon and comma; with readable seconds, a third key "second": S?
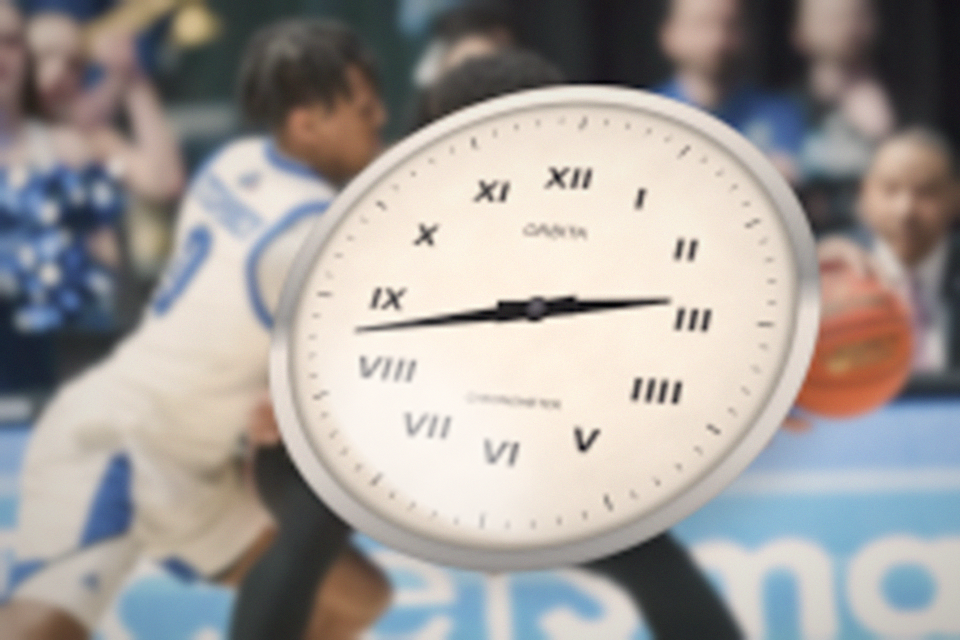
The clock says {"hour": 2, "minute": 43}
